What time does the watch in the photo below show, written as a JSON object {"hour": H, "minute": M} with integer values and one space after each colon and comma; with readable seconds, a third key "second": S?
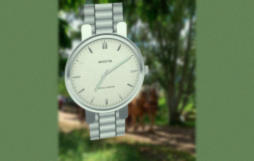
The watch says {"hour": 7, "minute": 10}
